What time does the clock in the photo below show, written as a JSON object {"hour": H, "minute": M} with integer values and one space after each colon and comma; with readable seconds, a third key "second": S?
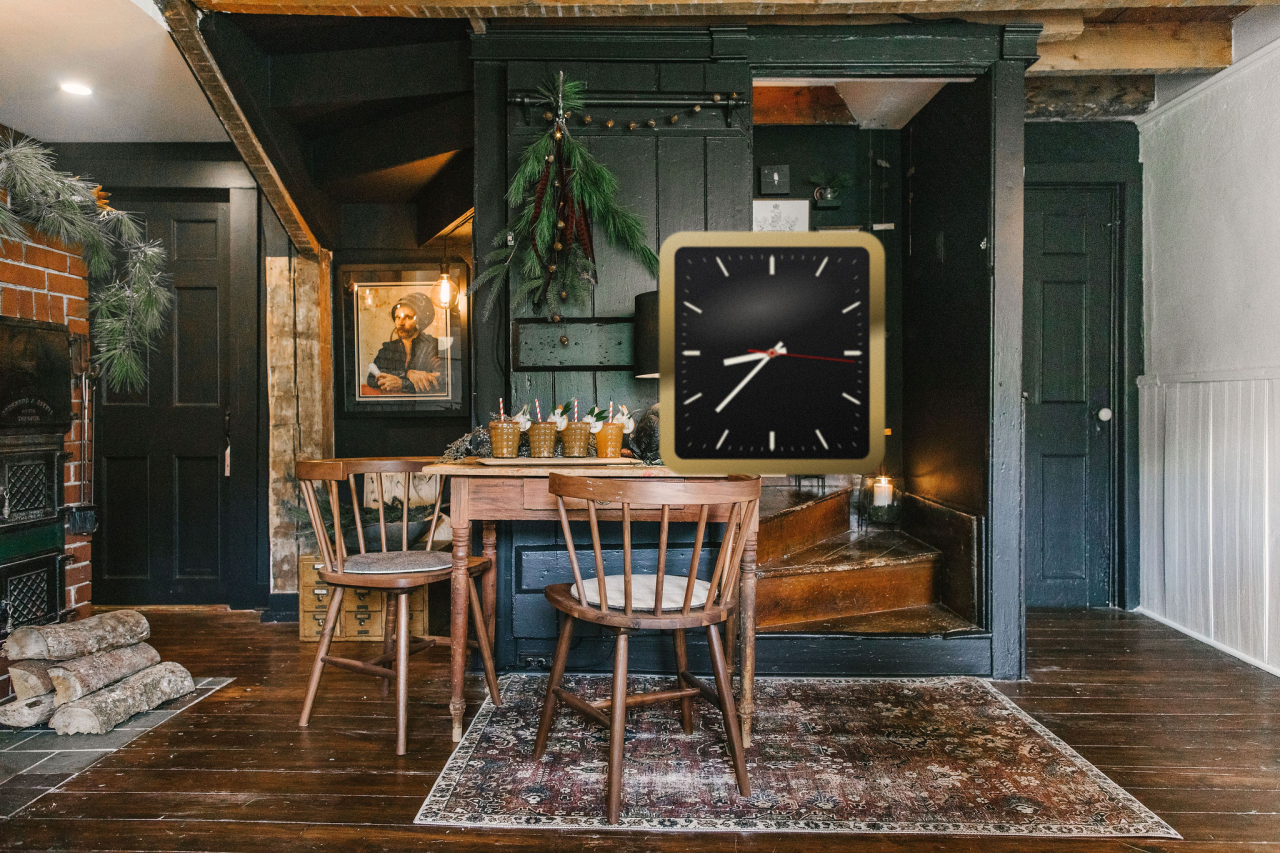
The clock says {"hour": 8, "minute": 37, "second": 16}
